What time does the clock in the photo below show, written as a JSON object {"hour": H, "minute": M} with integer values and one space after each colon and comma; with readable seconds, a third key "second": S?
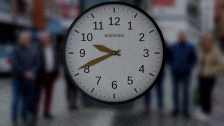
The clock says {"hour": 9, "minute": 41}
